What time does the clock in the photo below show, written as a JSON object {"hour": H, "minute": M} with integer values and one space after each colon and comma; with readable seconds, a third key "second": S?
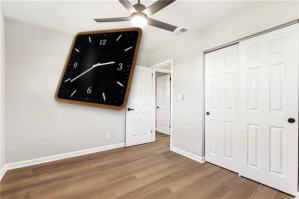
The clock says {"hour": 2, "minute": 39}
